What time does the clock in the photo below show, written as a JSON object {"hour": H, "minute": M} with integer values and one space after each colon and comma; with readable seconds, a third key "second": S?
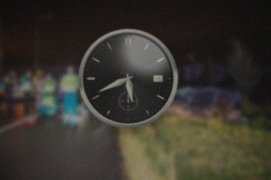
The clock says {"hour": 5, "minute": 41}
